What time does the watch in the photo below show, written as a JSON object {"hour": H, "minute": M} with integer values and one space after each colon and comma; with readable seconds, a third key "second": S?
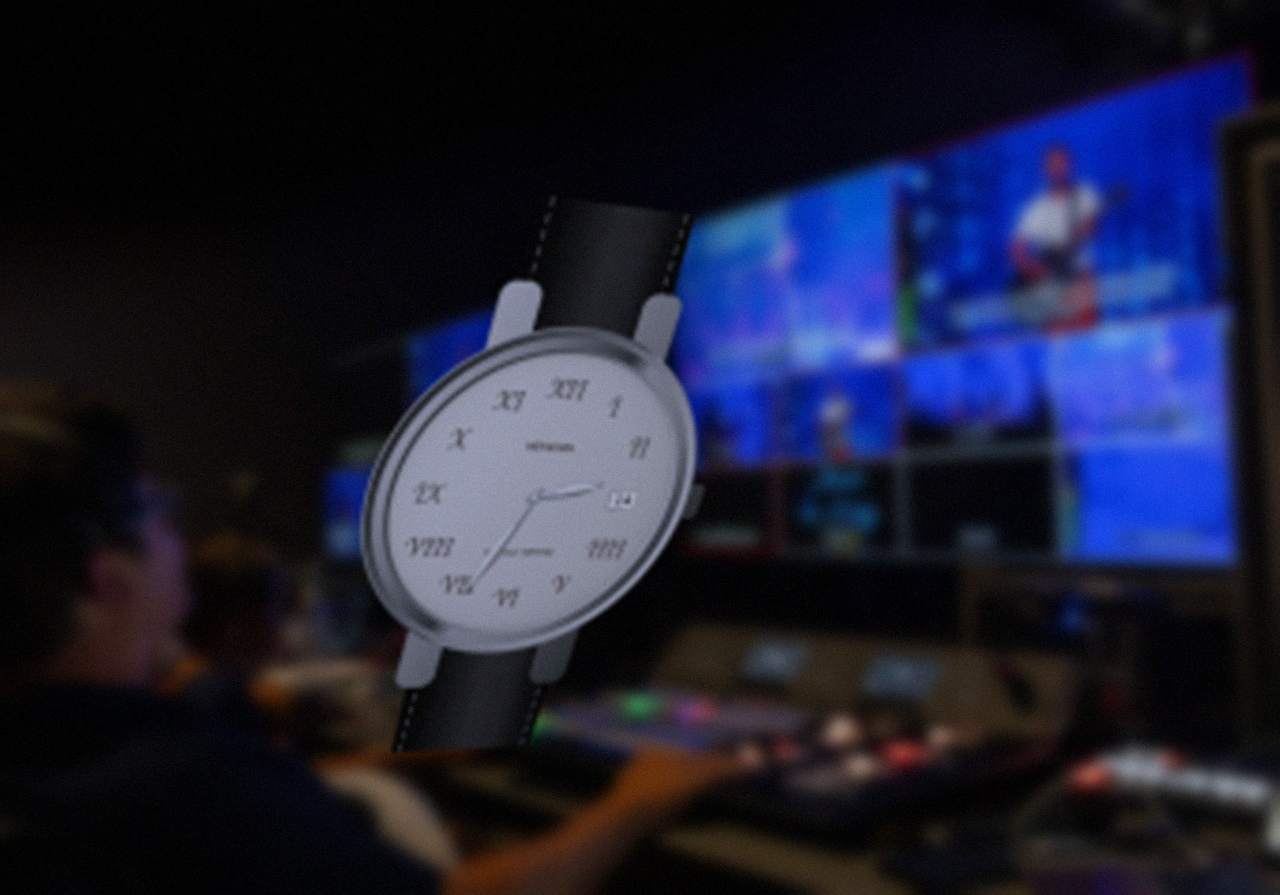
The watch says {"hour": 2, "minute": 34}
